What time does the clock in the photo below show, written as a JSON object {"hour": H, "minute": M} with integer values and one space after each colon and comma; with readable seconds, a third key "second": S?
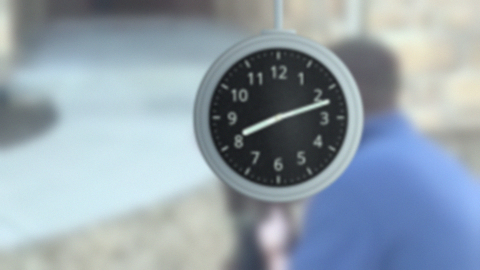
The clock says {"hour": 8, "minute": 12}
